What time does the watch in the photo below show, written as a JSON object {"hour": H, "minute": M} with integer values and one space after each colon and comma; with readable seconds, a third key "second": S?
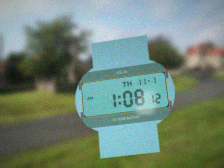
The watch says {"hour": 1, "minute": 8, "second": 12}
